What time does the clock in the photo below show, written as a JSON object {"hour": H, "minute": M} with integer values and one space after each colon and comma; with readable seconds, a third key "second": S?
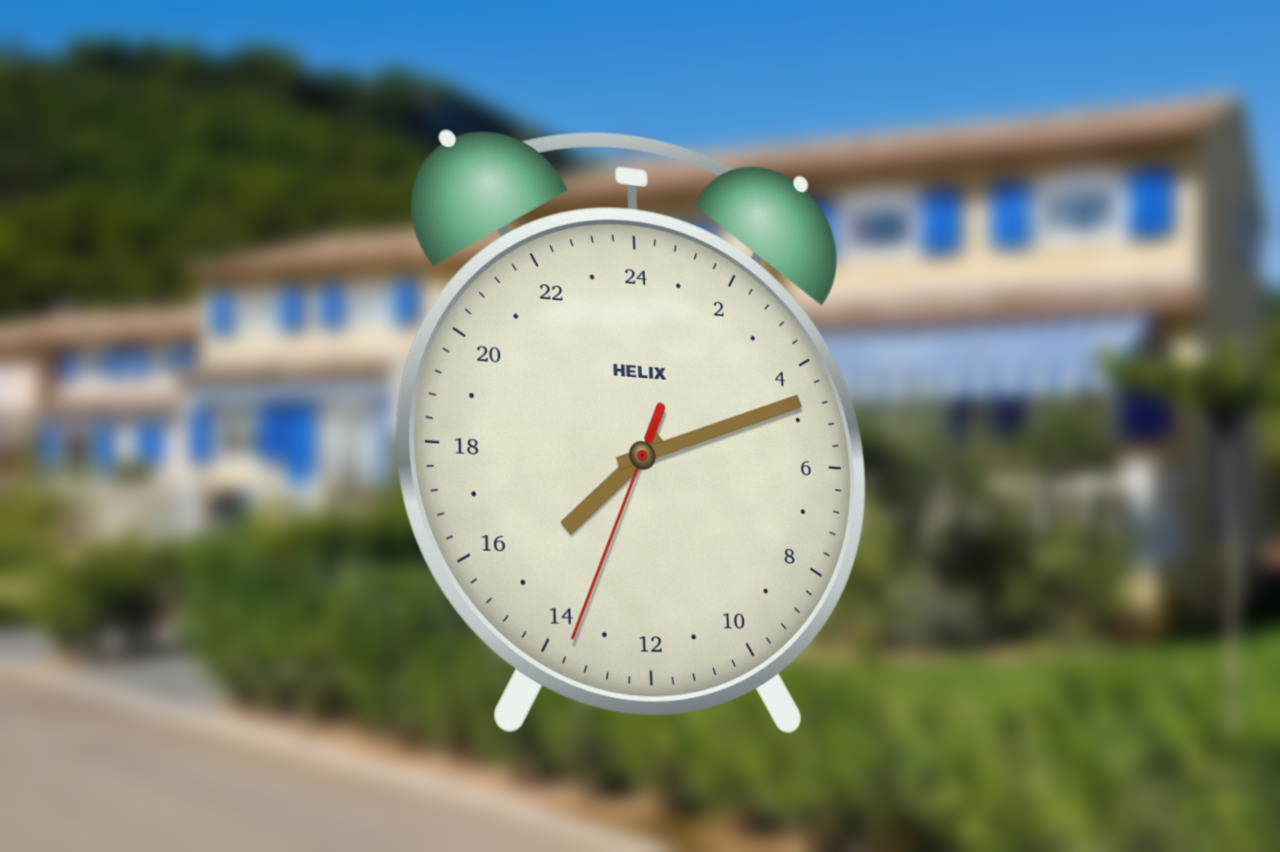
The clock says {"hour": 15, "minute": 11, "second": 34}
